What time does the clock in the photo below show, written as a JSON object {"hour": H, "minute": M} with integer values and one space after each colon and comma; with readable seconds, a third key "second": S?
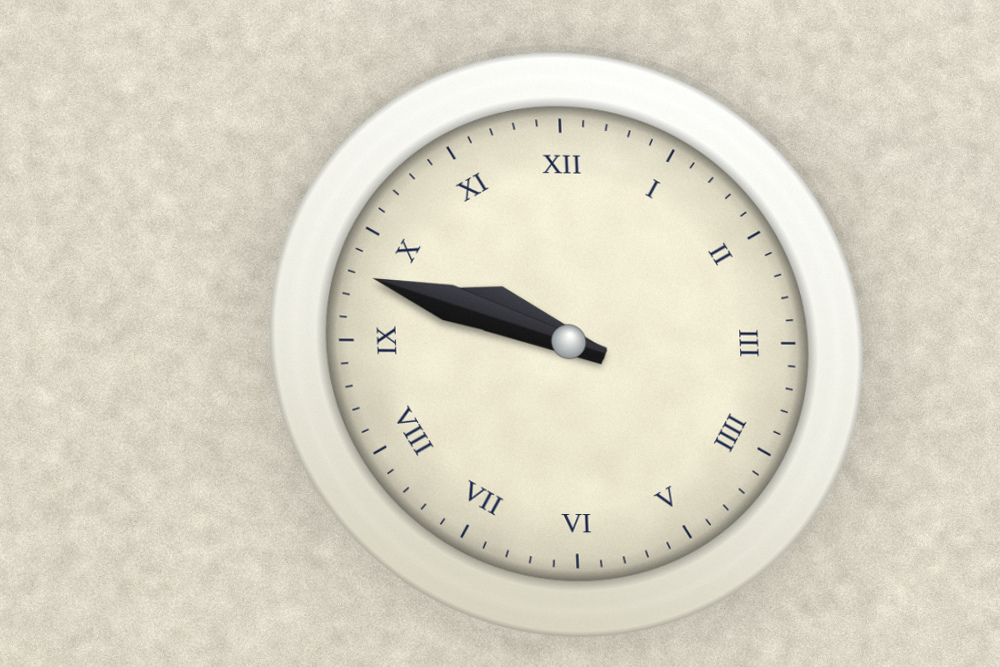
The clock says {"hour": 9, "minute": 48}
